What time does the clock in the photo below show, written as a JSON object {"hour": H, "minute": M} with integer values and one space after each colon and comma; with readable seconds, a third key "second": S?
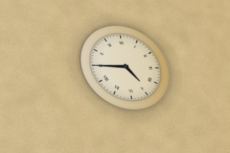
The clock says {"hour": 4, "minute": 45}
